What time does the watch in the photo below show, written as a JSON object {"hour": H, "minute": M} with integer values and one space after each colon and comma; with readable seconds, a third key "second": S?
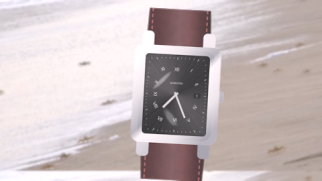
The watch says {"hour": 7, "minute": 26}
